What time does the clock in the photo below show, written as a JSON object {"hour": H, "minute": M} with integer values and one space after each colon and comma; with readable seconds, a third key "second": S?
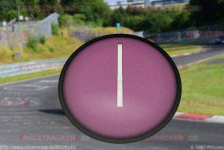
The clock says {"hour": 6, "minute": 0}
